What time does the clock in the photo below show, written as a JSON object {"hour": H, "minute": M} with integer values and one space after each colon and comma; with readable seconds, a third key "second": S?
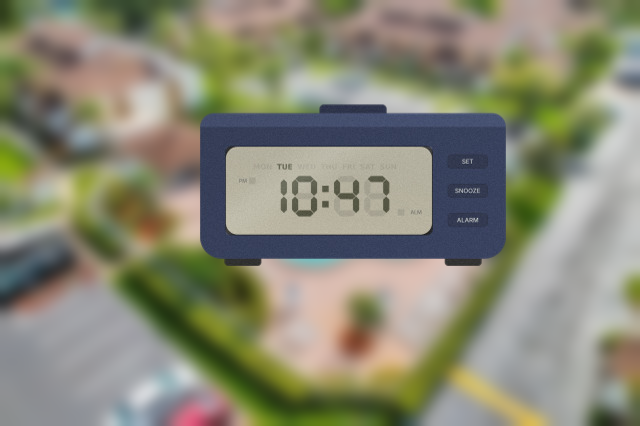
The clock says {"hour": 10, "minute": 47}
